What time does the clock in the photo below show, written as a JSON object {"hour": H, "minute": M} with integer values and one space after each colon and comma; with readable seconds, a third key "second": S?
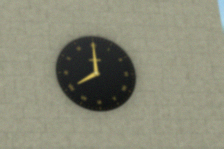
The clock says {"hour": 8, "minute": 0}
